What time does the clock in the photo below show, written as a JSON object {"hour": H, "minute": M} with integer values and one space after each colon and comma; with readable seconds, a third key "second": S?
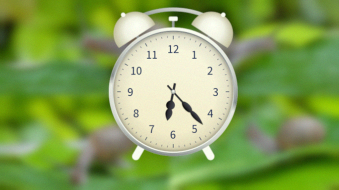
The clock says {"hour": 6, "minute": 23}
